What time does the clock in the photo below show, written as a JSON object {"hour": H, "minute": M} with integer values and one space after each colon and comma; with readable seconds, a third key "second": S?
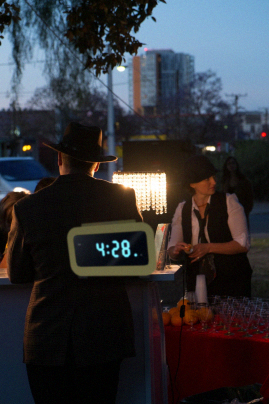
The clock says {"hour": 4, "minute": 28}
